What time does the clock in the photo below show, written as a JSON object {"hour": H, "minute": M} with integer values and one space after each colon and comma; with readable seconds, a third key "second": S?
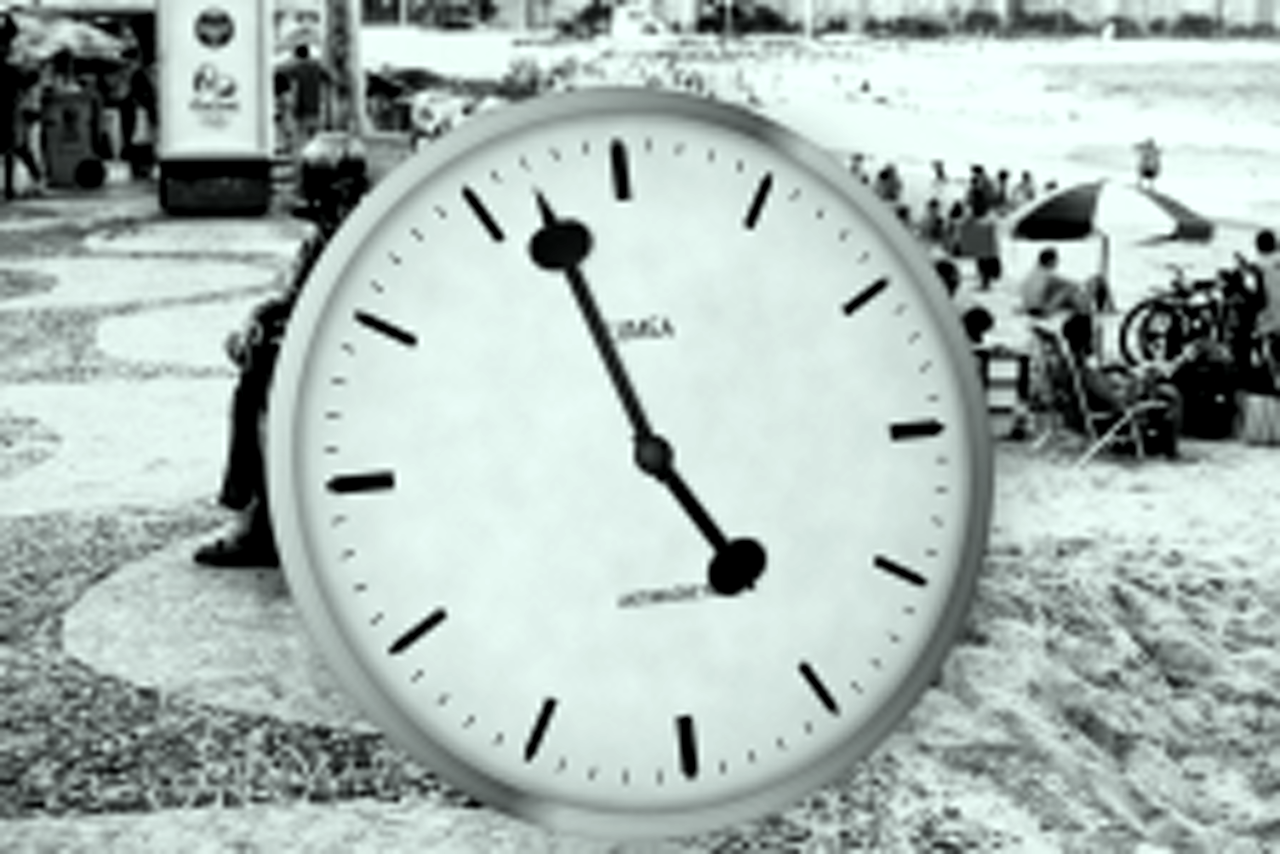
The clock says {"hour": 4, "minute": 57}
